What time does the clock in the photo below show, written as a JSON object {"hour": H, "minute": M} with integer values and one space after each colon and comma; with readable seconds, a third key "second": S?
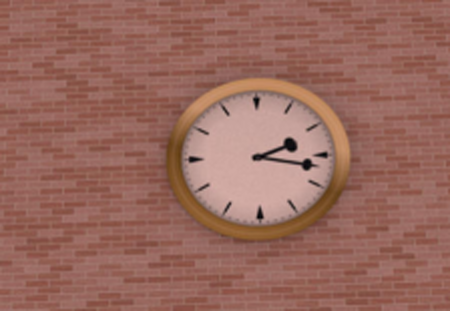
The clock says {"hour": 2, "minute": 17}
